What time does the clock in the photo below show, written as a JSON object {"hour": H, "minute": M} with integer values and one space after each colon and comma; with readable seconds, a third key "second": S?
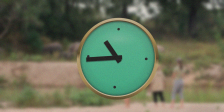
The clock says {"hour": 10, "minute": 44}
